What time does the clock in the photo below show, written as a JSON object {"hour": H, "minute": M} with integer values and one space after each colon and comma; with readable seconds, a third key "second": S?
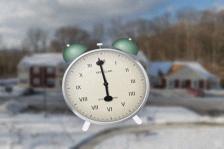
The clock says {"hour": 5, "minute": 59}
